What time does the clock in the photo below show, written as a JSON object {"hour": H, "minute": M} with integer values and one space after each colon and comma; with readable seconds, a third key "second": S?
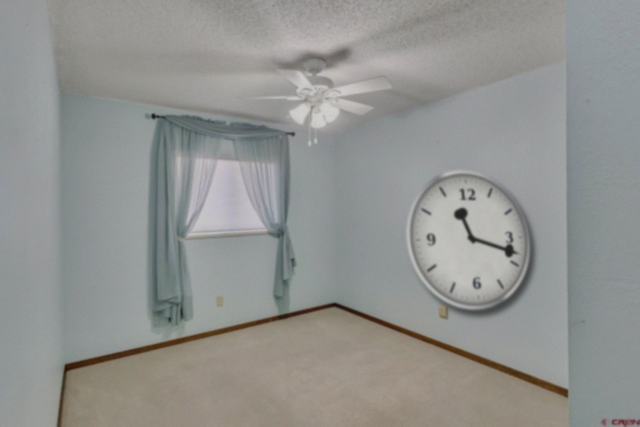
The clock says {"hour": 11, "minute": 18}
